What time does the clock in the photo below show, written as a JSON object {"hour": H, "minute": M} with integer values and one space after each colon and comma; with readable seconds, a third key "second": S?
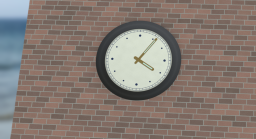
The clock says {"hour": 4, "minute": 6}
